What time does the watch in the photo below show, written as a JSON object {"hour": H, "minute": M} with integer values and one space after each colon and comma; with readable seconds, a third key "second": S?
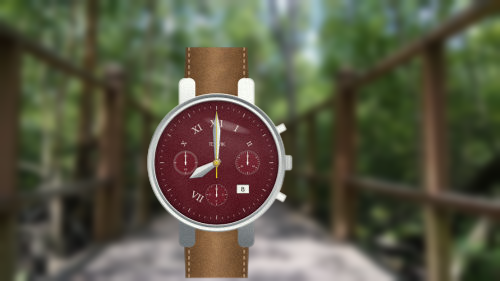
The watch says {"hour": 8, "minute": 0}
